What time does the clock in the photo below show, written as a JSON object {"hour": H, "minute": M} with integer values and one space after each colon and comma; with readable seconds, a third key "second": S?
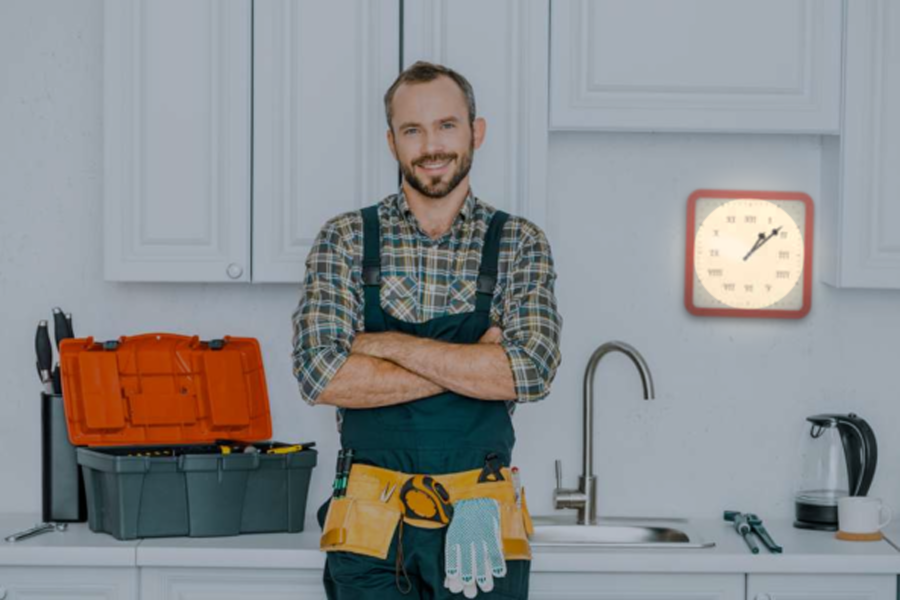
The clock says {"hour": 1, "minute": 8}
